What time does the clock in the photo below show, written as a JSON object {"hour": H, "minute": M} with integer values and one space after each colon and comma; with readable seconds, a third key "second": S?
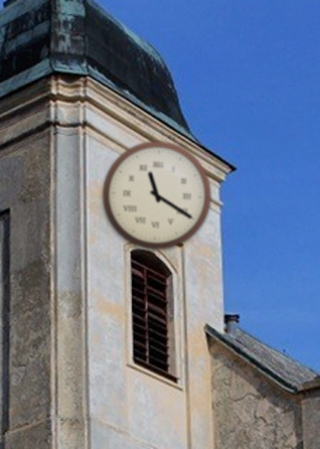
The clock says {"hour": 11, "minute": 20}
